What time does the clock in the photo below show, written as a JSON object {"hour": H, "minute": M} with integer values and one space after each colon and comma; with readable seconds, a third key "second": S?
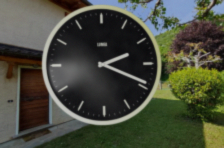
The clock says {"hour": 2, "minute": 19}
